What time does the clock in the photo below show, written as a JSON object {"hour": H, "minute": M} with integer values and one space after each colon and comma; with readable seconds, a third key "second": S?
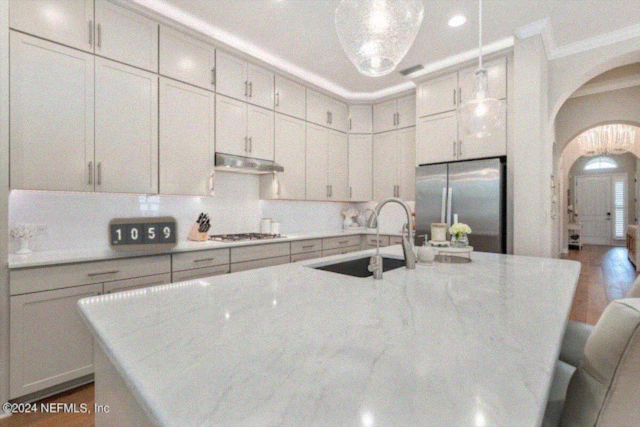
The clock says {"hour": 10, "minute": 59}
